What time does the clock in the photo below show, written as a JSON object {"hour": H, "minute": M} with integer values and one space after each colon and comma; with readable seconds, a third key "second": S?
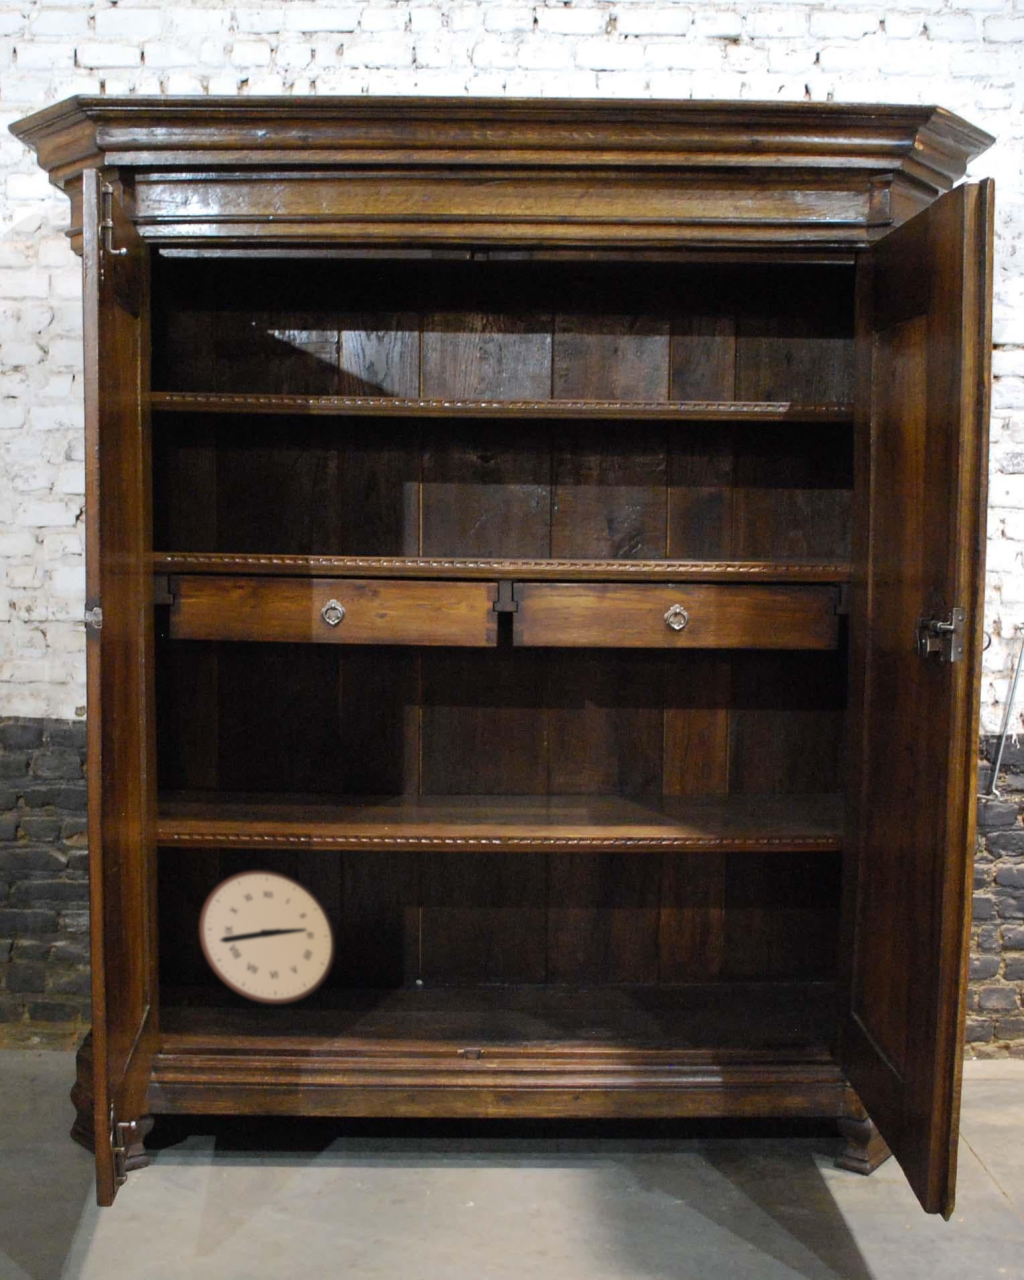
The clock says {"hour": 2, "minute": 43}
